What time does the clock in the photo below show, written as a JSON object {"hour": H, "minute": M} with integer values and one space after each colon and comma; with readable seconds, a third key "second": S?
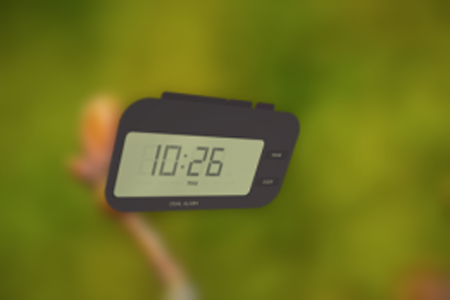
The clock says {"hour": 10, "minute": 26}
